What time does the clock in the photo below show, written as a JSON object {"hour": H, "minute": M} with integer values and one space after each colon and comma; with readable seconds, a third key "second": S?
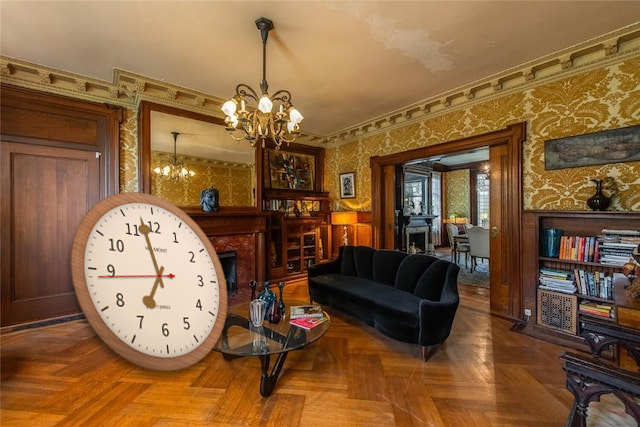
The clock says {"hour": 6, "minute": 57, "second": 44}
